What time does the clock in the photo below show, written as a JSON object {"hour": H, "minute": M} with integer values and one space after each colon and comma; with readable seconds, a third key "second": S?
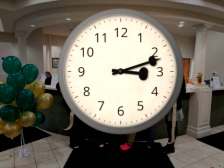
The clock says {"hour": 3, "minute": 12}
